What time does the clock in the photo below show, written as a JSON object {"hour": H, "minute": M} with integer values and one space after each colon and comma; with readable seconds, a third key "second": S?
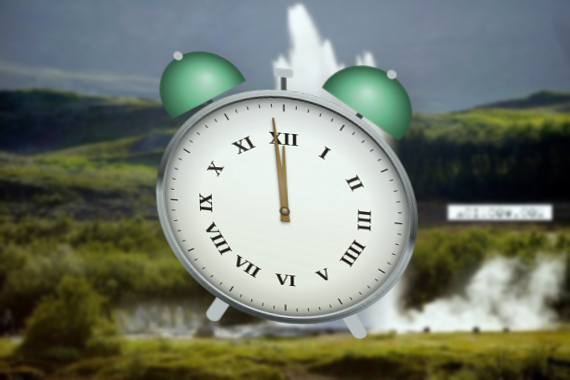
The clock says {"hour": 11, "minute": 59}
